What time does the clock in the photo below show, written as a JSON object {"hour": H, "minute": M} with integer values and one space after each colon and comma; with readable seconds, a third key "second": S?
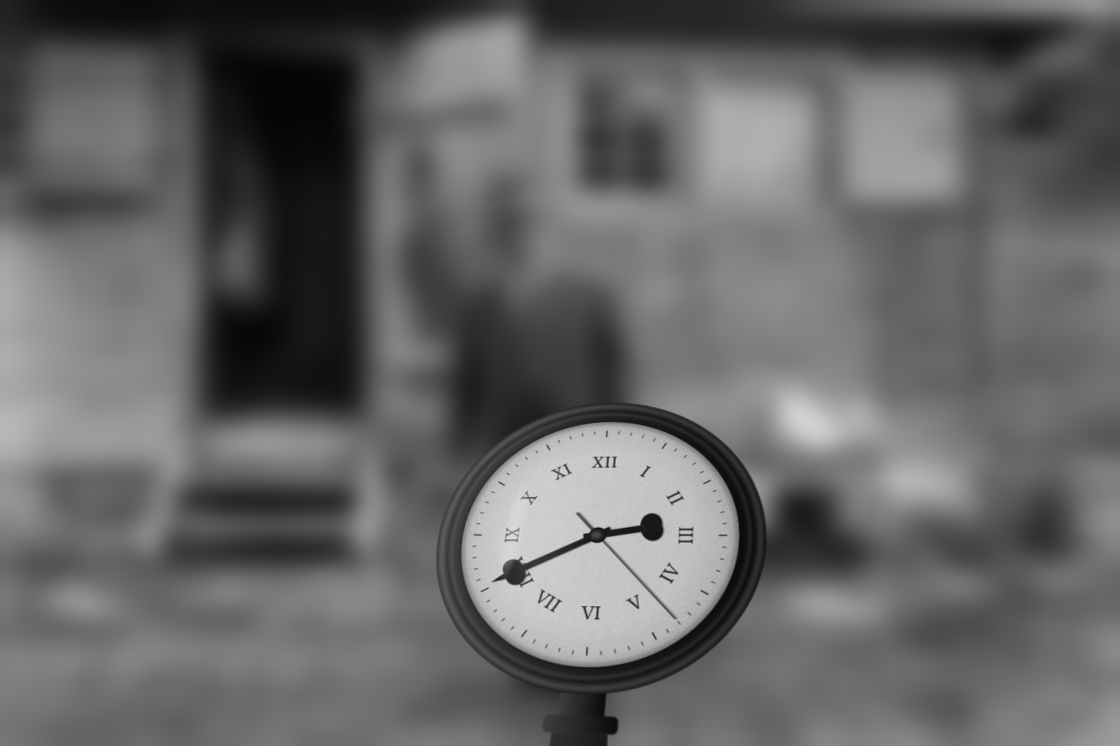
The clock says {"hour": 2, "minute": 40, "second": 23}
